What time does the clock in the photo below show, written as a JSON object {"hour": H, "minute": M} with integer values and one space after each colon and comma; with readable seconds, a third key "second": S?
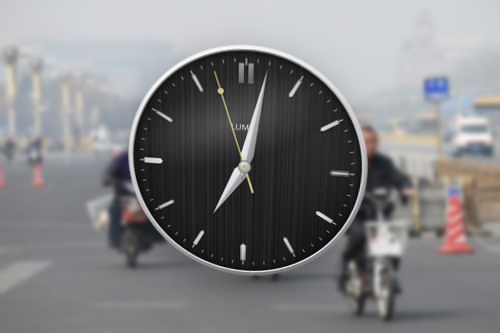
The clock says {"hour": 7, "minute": 1, "second": 57}
